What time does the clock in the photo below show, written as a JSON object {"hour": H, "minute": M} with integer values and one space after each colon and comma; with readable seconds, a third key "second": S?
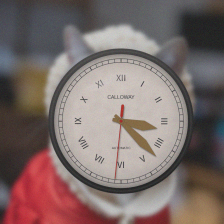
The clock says {"hour": 3, "minute": 22, "second": 31}
